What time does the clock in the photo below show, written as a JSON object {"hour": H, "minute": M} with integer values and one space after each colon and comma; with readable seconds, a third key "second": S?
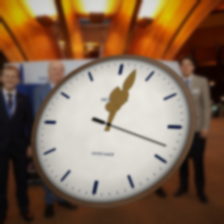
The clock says {"hour": 12, "minute": 2, "second": 18}
